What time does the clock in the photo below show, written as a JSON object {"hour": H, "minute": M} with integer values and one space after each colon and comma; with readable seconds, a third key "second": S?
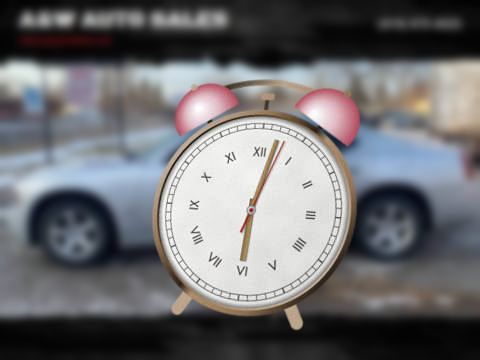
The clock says {"hour": 6, "minute": 2, "second": 3}
